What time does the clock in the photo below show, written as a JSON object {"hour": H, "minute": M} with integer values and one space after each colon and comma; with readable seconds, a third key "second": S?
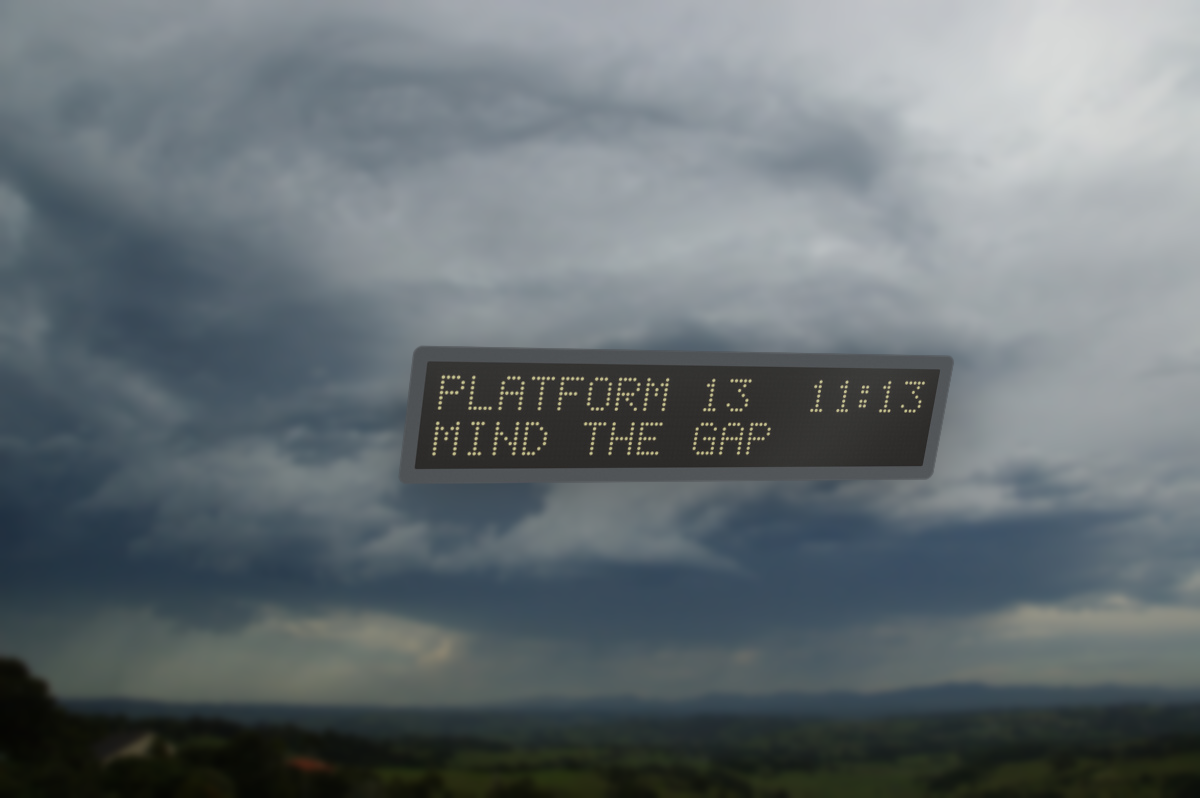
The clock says {"hour": 11, "minute": 13}
